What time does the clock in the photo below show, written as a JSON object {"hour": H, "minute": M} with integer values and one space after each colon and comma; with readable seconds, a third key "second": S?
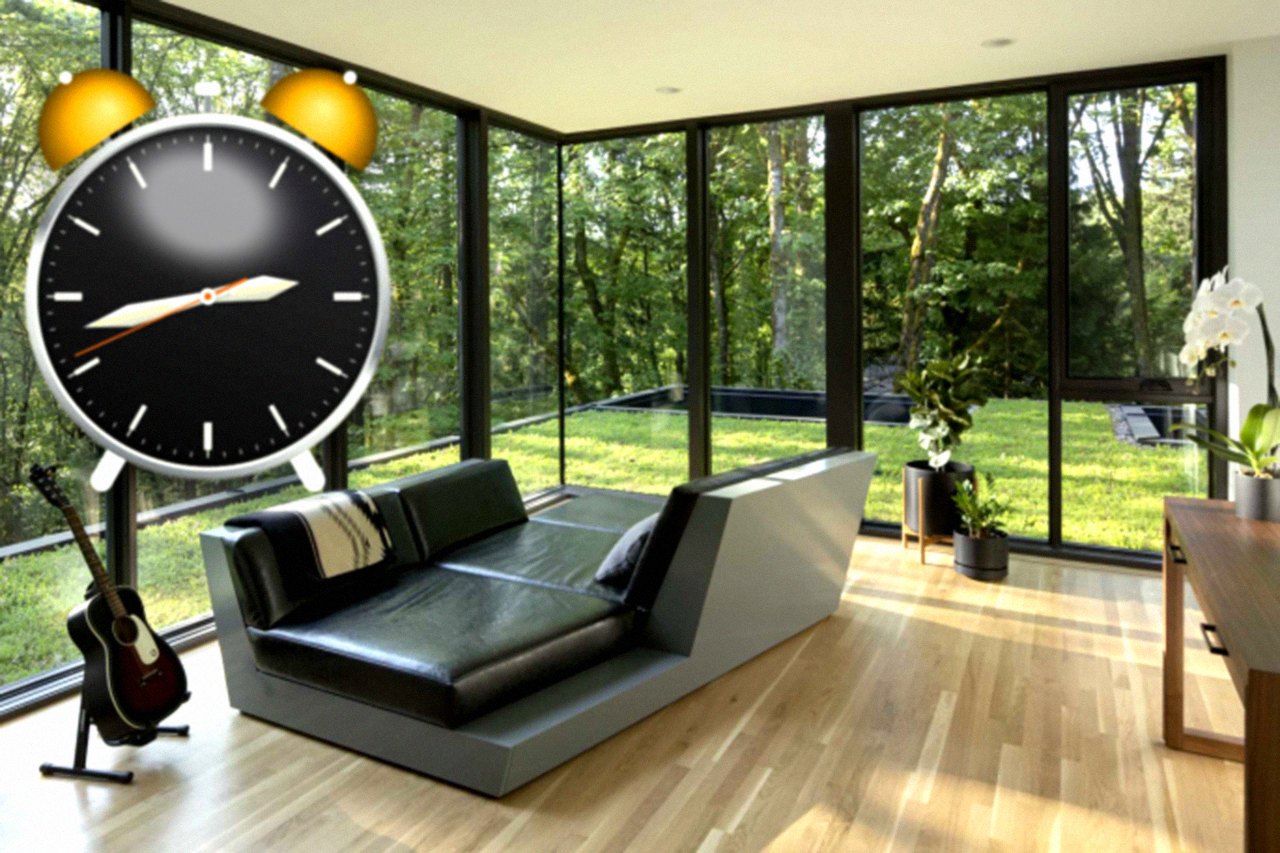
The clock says {"hour": 2, "minute": 42, "second": 41}
